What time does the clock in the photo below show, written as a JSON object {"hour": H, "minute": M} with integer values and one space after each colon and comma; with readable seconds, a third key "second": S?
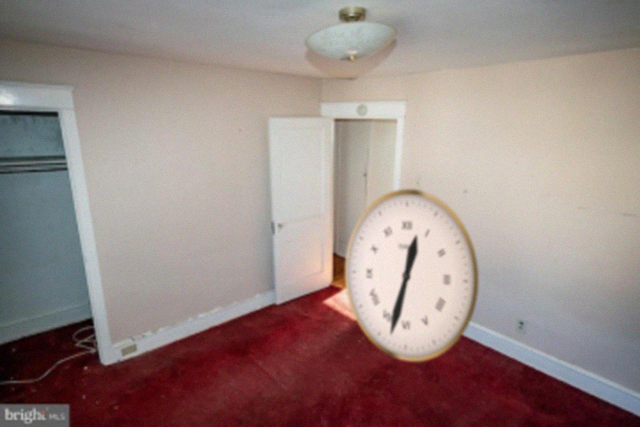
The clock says {"hour": 12, "minute": 33}
